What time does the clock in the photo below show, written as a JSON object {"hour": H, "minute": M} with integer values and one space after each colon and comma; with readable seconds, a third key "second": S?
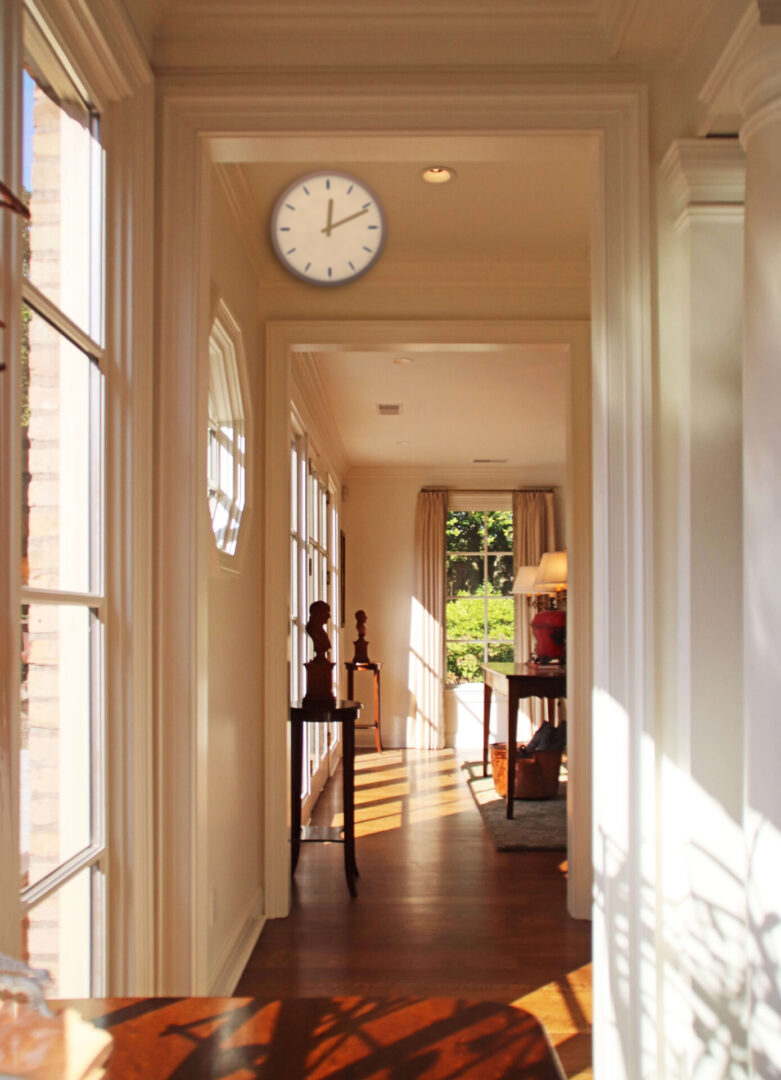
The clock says {"hour": 12, "minute": 11}
